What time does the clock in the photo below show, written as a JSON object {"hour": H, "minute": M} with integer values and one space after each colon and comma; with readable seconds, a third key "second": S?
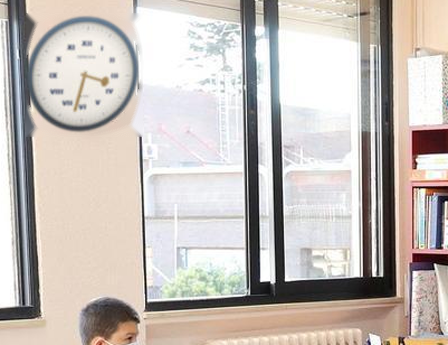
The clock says {"hour": 3, "minute": 32}
